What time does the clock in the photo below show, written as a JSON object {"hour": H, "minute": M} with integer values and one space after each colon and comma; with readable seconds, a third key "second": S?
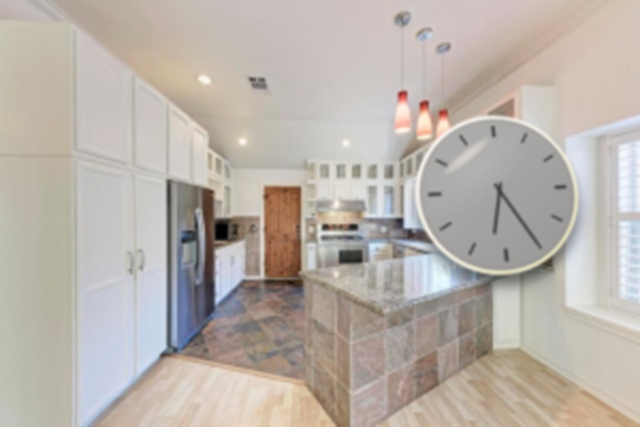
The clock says {"hour": 6, "minute": 25}
